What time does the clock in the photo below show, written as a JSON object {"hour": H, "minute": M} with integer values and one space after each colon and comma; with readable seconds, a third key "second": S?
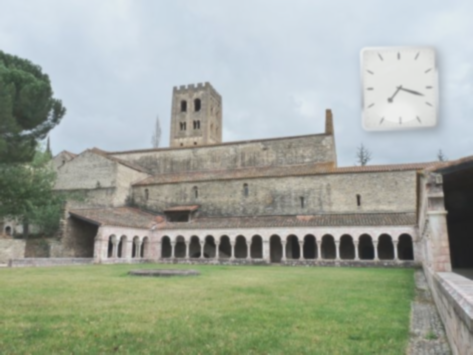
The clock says {"hour": 7, "minute": 18}
